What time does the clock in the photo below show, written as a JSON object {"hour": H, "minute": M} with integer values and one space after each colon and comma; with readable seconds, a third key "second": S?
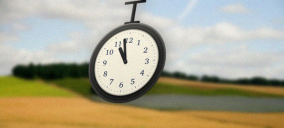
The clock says {"hour": 10, "minute": 58}
